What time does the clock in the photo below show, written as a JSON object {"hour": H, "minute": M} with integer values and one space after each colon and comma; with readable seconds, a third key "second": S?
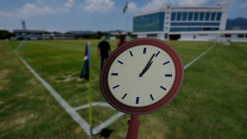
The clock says {"hour": 1, "minute": 4}
